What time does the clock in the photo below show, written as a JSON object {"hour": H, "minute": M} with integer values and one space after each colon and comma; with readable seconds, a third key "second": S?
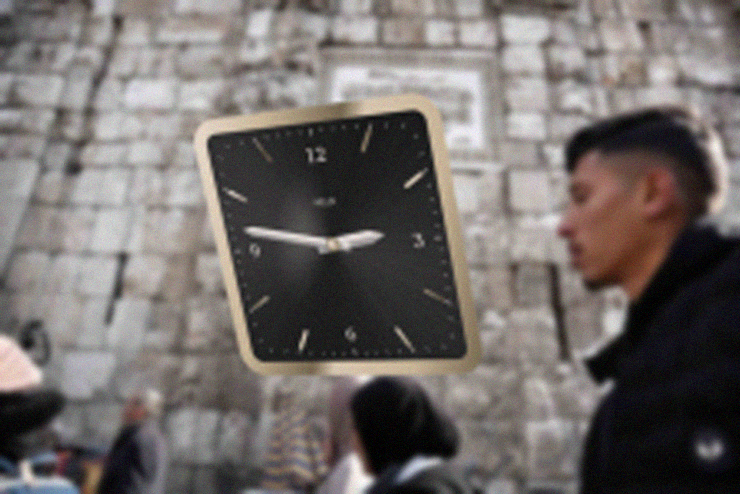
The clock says {"hour": 2, "minute": 47}
